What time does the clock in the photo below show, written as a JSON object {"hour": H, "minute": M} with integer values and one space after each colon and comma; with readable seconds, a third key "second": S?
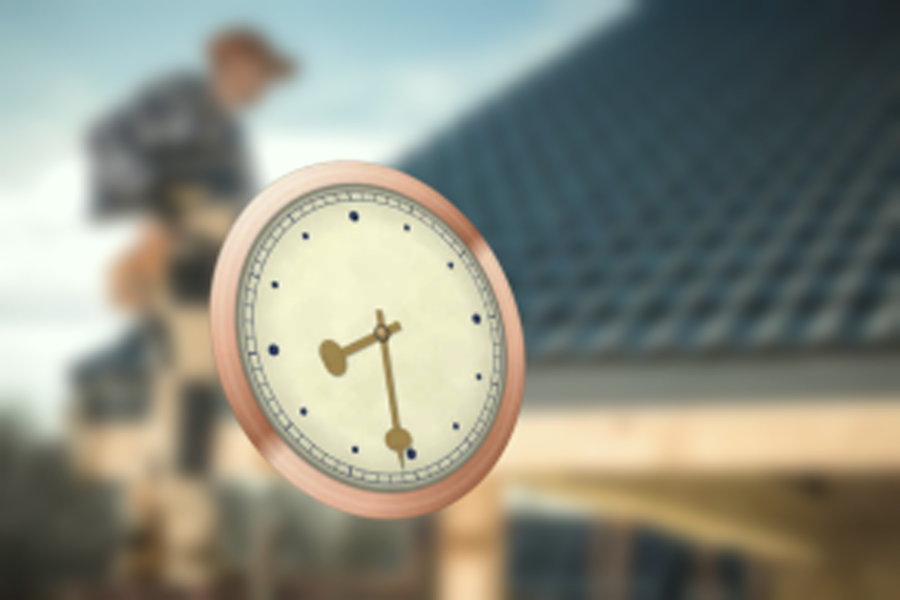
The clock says {"hour": 8, "minute": 31}
